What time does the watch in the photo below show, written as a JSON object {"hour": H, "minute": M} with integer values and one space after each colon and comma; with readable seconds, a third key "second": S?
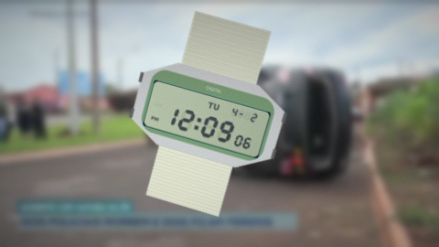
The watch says {"hour": 12, "minute": 9, "second": 6}
